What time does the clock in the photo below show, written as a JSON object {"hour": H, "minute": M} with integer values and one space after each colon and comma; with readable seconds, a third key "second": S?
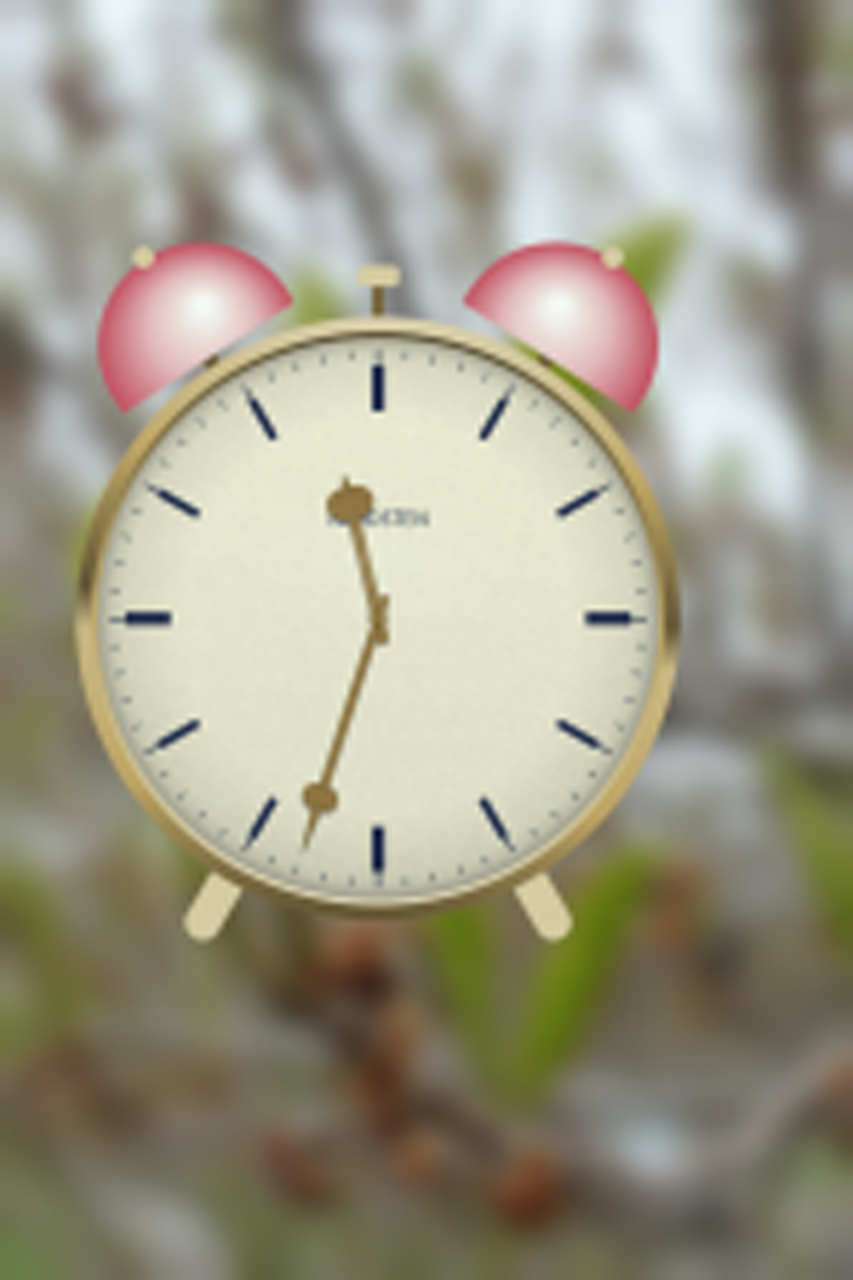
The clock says {"hour": 11, "minute": 33}
